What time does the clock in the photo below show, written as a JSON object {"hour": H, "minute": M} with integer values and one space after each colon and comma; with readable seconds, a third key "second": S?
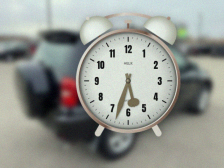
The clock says {"hour": 5, "minute": 33}
